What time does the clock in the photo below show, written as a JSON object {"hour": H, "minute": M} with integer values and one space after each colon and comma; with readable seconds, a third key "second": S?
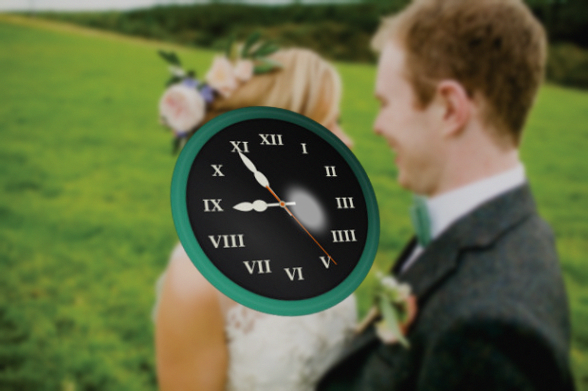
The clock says {"hour": 8, "minute": 54, "second": 24}
